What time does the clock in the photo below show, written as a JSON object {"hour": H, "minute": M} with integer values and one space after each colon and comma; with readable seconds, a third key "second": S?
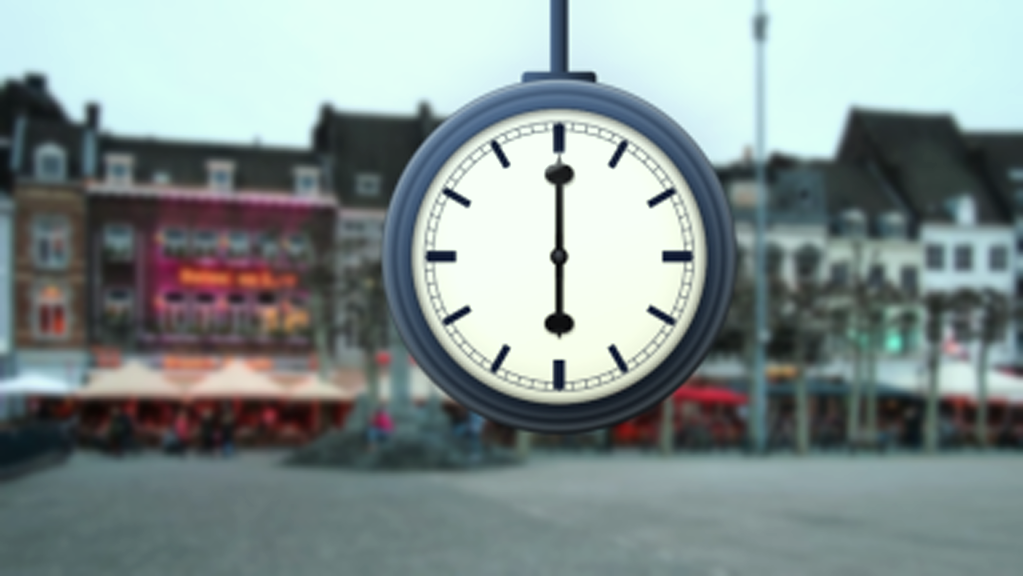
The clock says {"hour": 6, "minute": 0}
